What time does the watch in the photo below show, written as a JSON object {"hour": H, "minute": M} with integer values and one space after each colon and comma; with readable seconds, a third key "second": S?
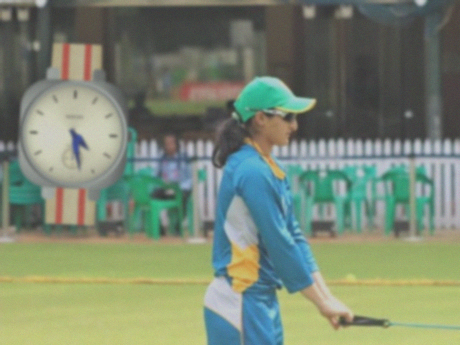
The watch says {"hour": 4, "minute": 28}
